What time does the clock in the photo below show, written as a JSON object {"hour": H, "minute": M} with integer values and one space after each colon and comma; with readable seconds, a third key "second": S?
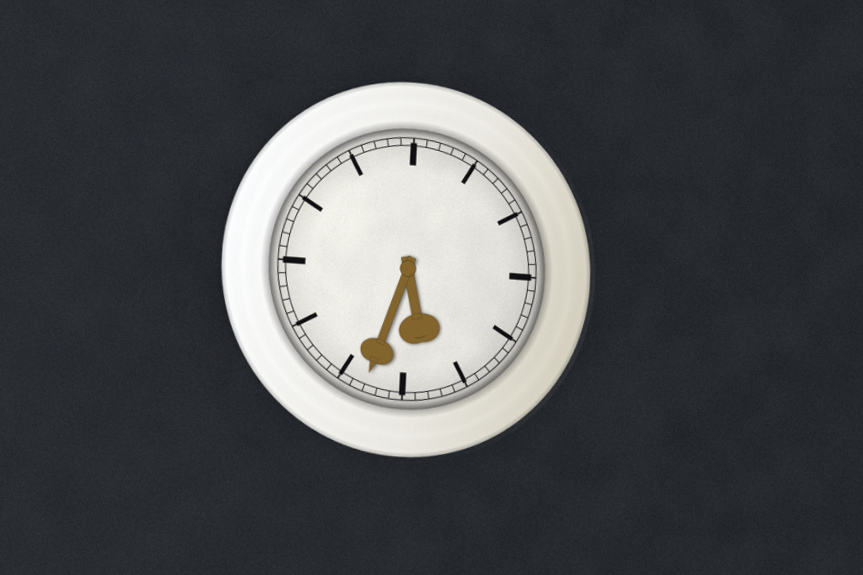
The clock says {"hour": 5, "minute": 33}
